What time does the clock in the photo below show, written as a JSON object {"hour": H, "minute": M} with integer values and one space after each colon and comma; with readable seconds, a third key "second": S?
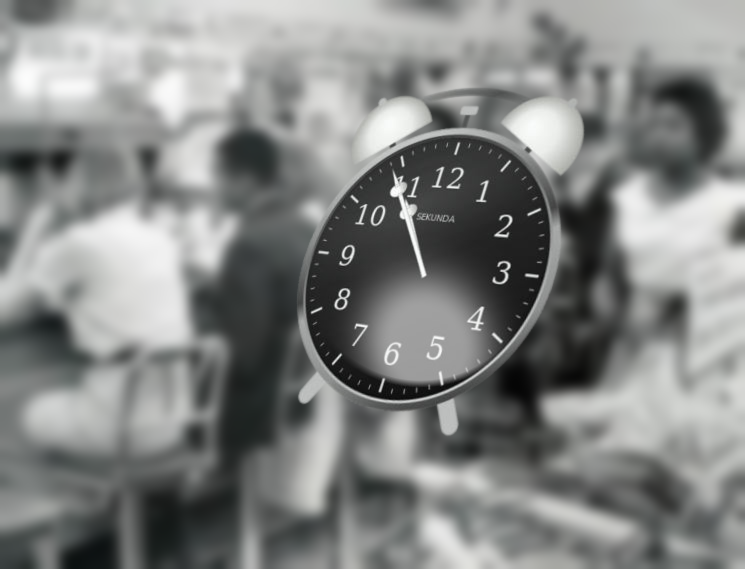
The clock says {"hour": 10, "minute": 54}
